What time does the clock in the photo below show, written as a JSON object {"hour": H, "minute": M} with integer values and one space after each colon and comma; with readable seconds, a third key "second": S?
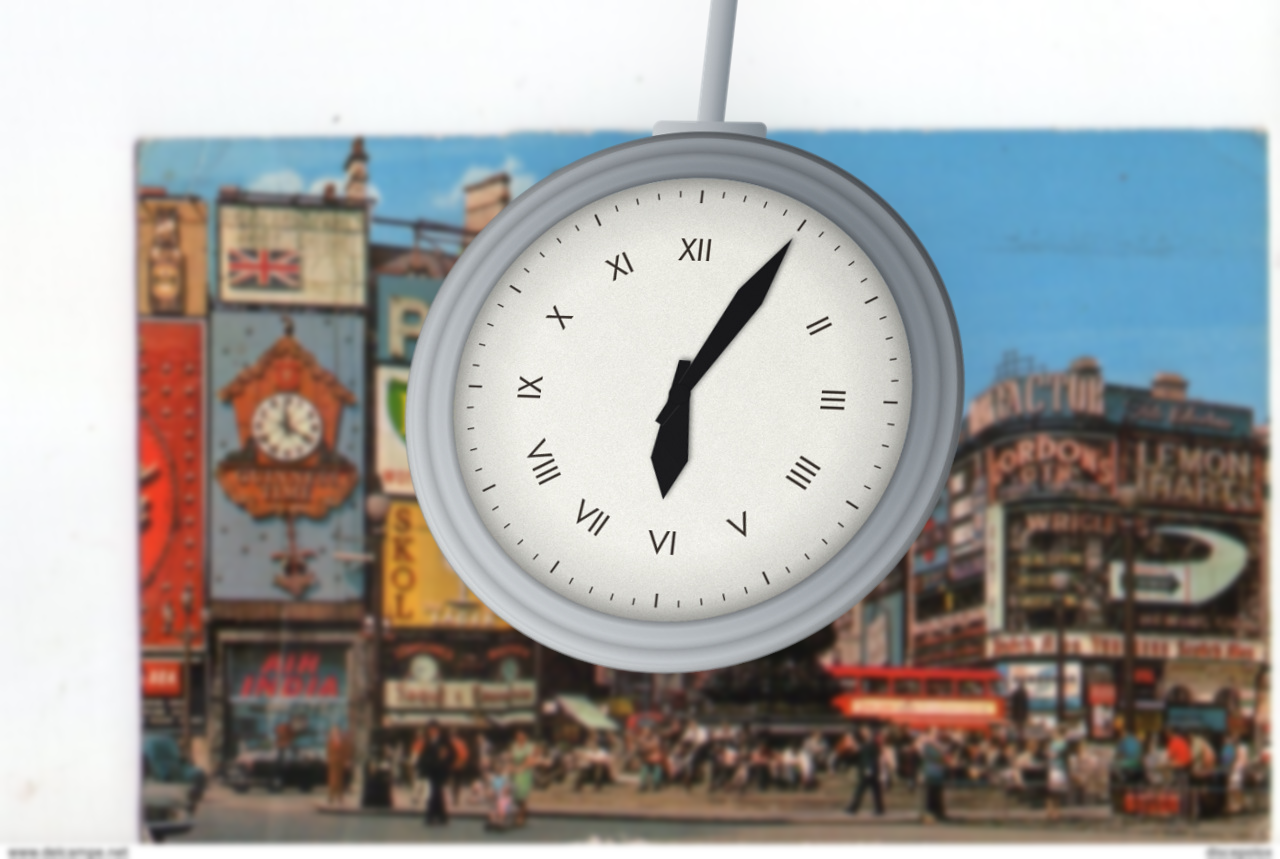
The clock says {"hour": 6, "minute": 5}
